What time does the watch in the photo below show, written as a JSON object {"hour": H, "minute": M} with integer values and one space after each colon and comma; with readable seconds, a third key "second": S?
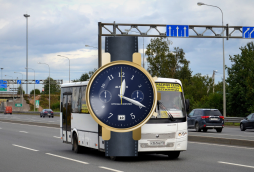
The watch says {"hour": 12, "minute": 19}
